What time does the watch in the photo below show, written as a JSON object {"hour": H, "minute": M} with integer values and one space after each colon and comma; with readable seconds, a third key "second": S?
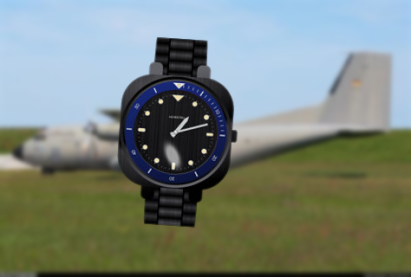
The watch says {"hour": 1, "minute": 12}
